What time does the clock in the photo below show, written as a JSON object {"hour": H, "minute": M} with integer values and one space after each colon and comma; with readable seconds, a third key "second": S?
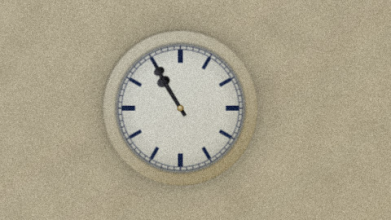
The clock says {"hour": 10, "minute": 55}
